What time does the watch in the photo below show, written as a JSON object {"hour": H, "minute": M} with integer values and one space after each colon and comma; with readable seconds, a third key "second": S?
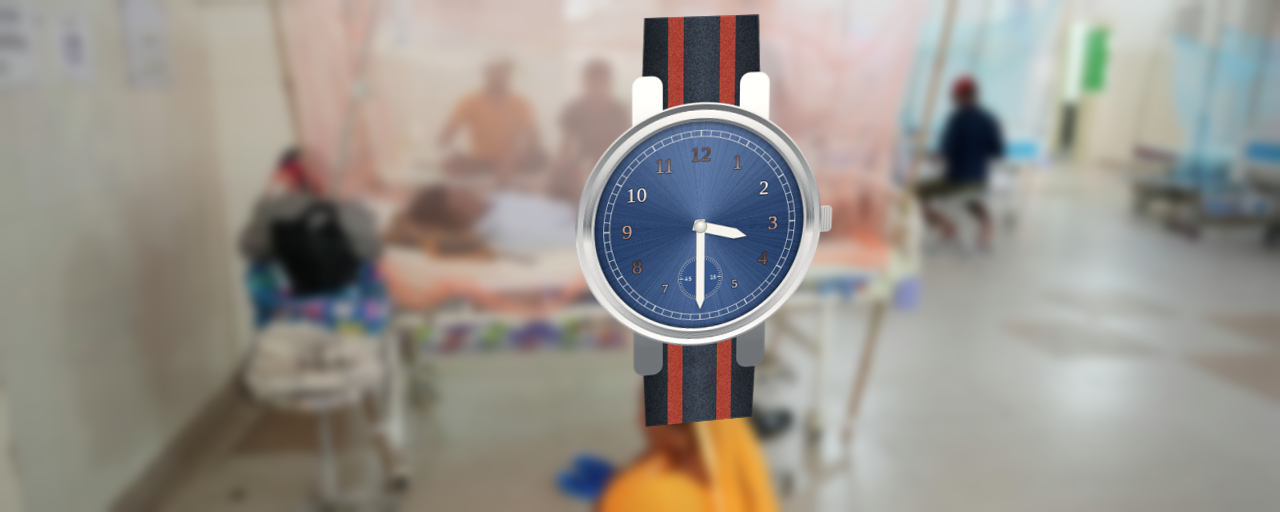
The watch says {"hour": 3, "minute": 30}
